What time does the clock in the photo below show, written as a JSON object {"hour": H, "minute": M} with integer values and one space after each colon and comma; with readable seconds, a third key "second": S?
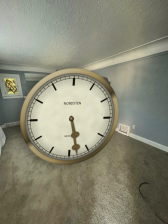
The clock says {"hour": 5, "minute": 28}
